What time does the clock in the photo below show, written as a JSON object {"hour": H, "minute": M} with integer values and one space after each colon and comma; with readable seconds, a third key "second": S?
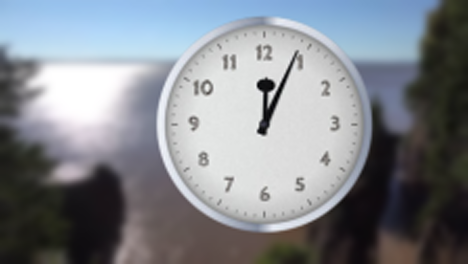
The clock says {"hour": 12, "minute": 4}
